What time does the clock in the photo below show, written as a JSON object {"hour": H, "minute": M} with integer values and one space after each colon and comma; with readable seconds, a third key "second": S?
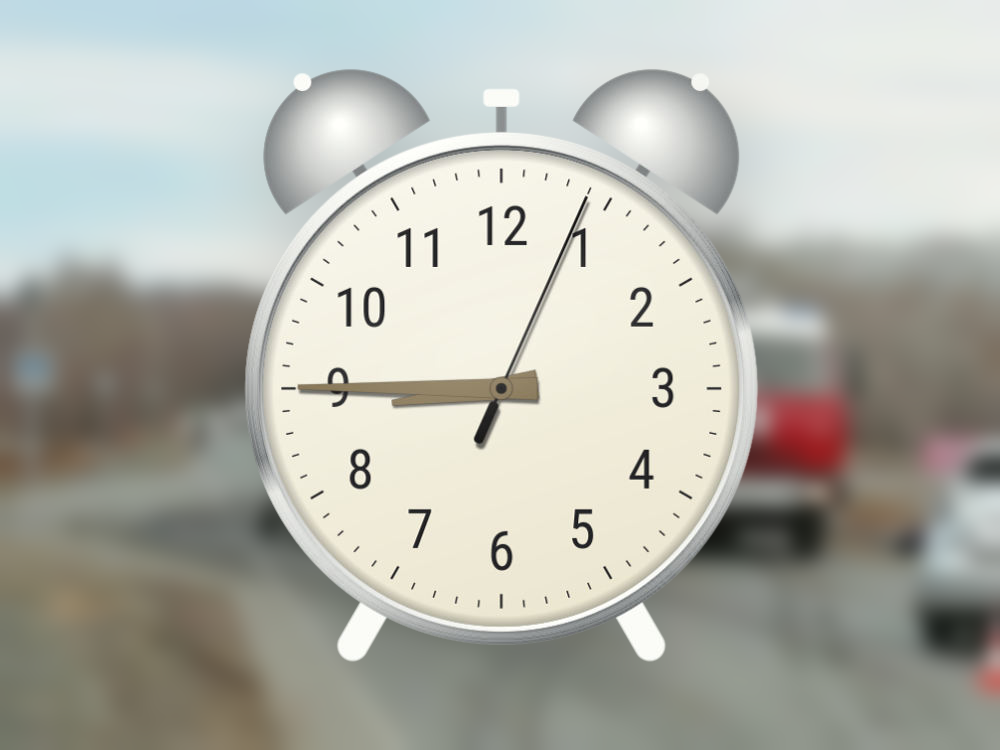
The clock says {"hour": 8, "minute": 45, "second": 4}
